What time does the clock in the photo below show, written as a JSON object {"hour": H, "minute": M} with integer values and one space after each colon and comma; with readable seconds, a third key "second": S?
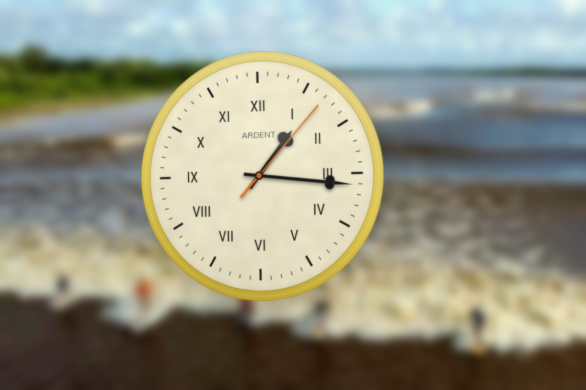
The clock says {"hour": 1, "minute": 16, "second": 7}
